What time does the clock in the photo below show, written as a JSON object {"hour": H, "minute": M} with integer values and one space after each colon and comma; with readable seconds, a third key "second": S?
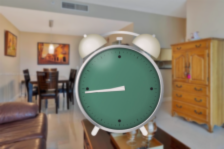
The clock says {"hour": 8, "minute": 44}
